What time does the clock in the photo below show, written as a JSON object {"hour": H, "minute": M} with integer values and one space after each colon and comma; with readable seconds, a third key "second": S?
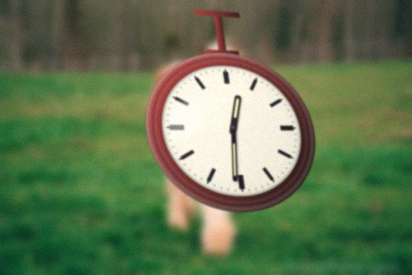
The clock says {"hour": 12, "minute": 31}
